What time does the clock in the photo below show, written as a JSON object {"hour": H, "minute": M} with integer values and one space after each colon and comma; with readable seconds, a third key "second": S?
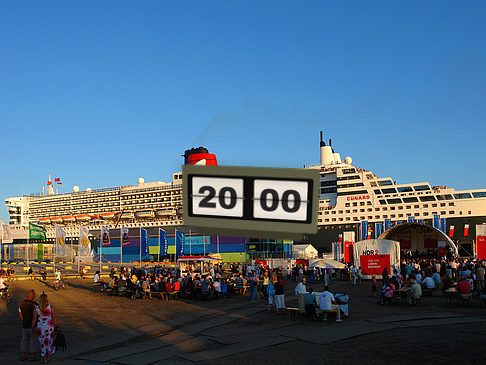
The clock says {"hour": 20, "minute": 0}
